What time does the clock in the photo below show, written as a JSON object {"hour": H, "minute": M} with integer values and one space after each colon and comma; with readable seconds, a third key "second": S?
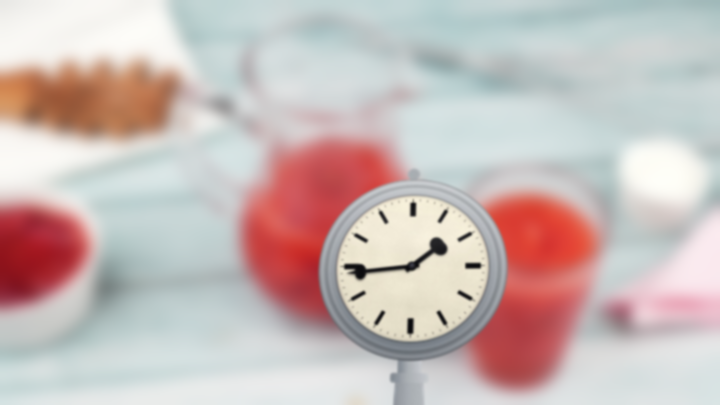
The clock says {"hour": 1, "minute": 44}
